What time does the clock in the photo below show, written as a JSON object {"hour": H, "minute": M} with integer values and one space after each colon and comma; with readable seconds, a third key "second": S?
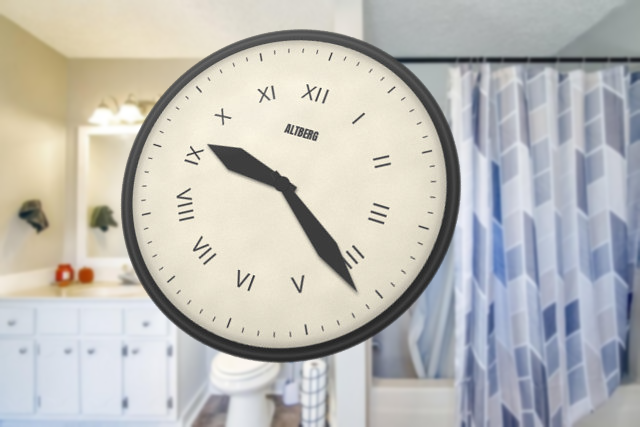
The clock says {"hour": 9, "minute": 21}
